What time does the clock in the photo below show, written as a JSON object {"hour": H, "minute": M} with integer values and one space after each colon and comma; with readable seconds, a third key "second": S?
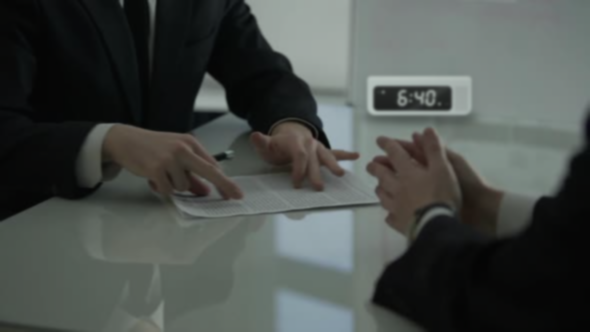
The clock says {"hour": 6, "minute": 40}
